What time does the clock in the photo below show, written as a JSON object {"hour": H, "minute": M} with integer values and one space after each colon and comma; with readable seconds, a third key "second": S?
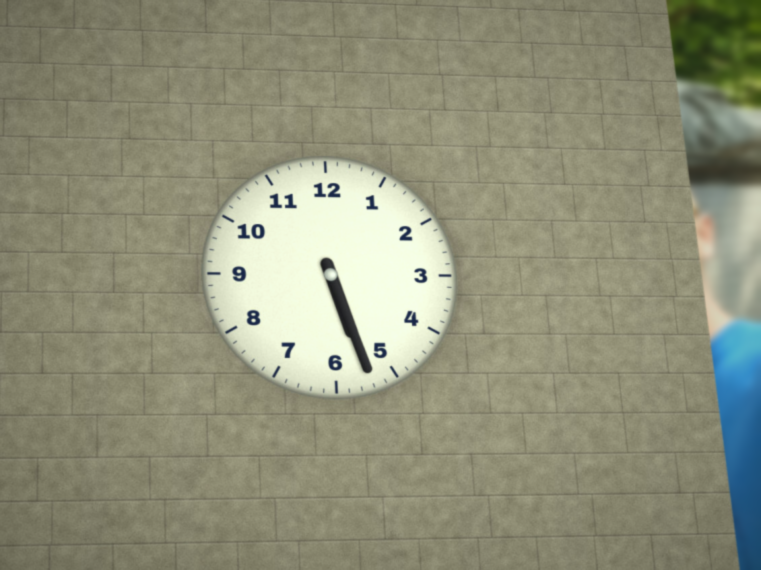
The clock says {"hour": 5, "minute": 27}
